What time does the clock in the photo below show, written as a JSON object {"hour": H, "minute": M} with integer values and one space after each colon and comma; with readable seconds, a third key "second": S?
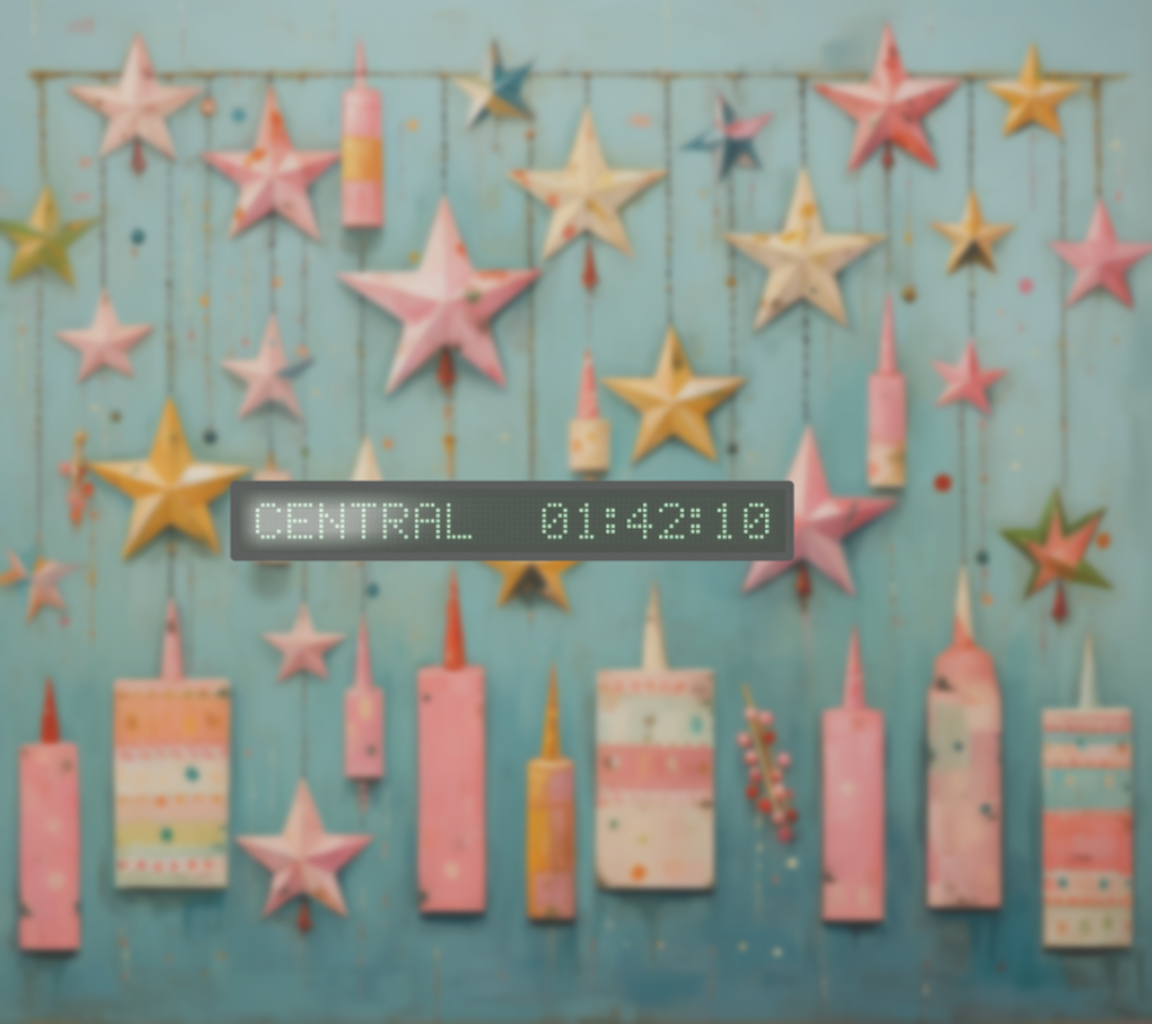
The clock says {"hour": 1, "minute": 42, "second": 10}
